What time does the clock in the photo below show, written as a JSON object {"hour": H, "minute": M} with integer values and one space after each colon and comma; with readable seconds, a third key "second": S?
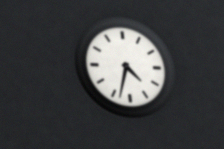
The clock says {"hour": 4, "minute": 33}
